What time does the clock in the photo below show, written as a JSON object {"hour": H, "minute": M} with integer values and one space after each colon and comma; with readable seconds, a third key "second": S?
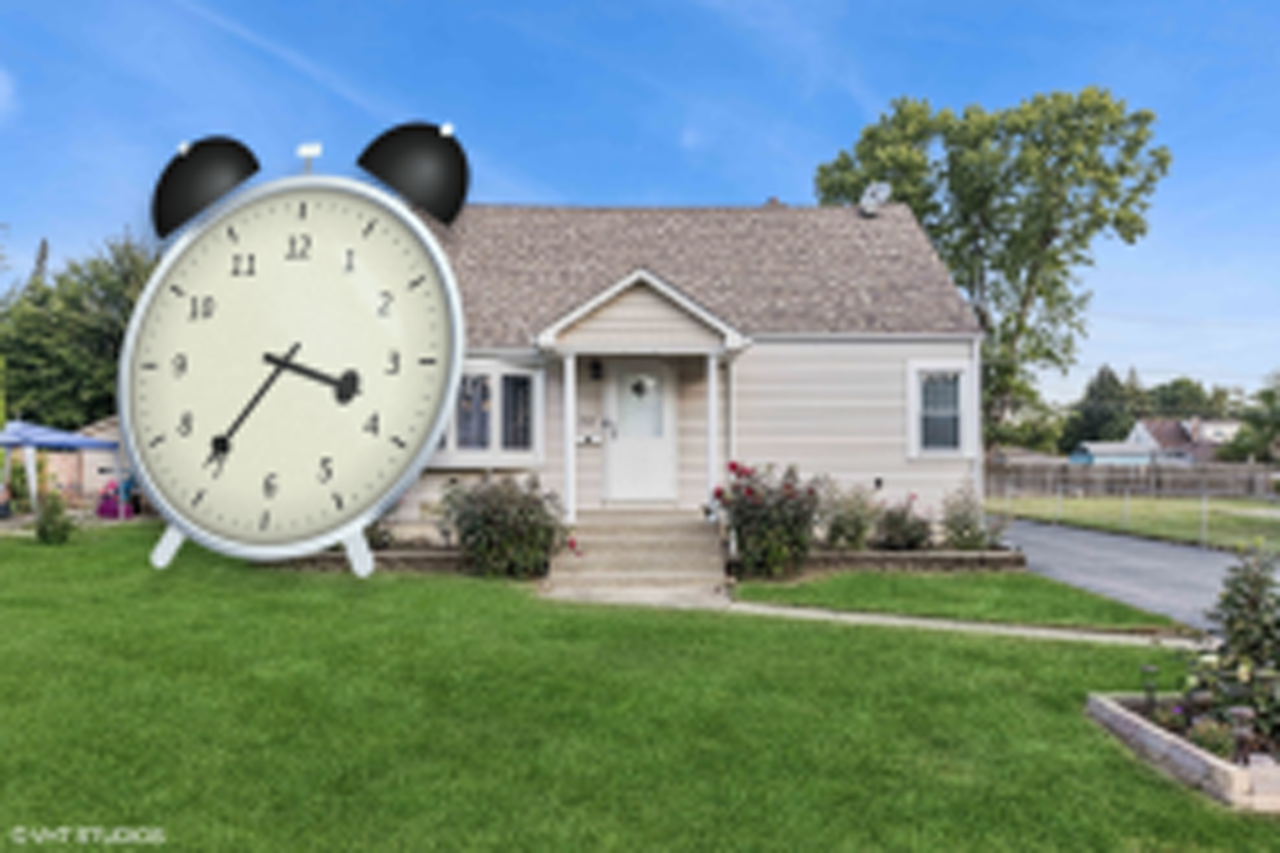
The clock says {"hour": 3, "minute": 36}
